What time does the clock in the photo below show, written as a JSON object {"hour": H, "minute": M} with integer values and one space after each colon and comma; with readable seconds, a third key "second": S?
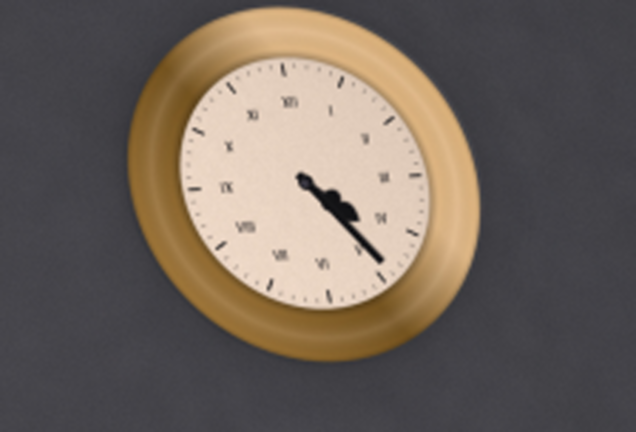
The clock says {"hour": 4, "minute": 24}
